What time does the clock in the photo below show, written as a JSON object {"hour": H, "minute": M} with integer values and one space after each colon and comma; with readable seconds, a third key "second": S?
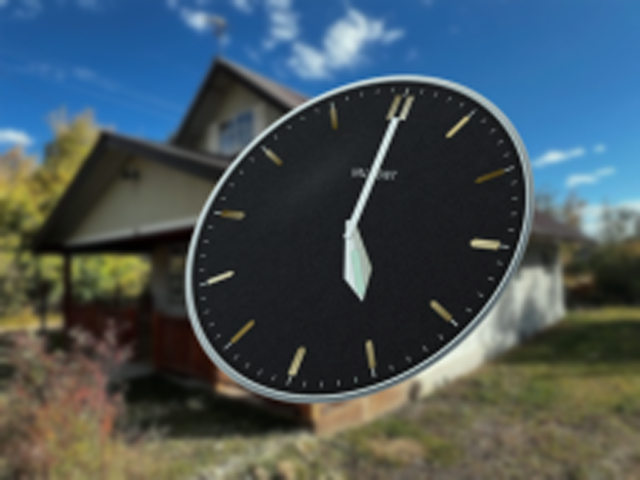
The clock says {"hour": 5, "minute": 0}
